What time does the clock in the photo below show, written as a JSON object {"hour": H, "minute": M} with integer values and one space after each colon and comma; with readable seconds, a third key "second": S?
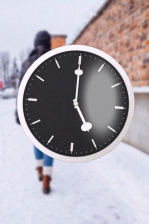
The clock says {"hour": 5, "minute": 0}
